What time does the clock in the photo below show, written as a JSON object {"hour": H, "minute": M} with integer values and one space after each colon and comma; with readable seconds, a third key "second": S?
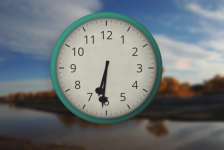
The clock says {"hour": 6, "minute": 31}
